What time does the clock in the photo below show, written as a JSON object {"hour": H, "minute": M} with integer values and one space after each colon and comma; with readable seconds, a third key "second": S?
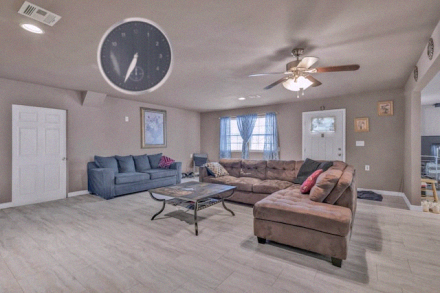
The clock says {"hour": 6, "minute": 34}
